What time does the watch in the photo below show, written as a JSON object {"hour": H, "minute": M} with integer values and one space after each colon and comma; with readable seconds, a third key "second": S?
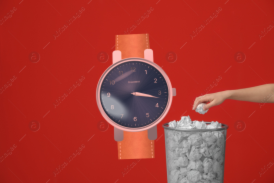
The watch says {"hour": 3, "minute": 17}
